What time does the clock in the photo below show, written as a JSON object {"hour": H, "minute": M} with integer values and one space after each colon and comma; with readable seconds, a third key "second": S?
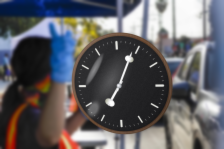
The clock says {"hour": 7, "minute": 4}
